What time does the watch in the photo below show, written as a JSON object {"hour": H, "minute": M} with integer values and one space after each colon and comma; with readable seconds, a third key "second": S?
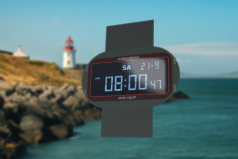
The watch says {"hour": 8, "minute": 0, "second": 47}
